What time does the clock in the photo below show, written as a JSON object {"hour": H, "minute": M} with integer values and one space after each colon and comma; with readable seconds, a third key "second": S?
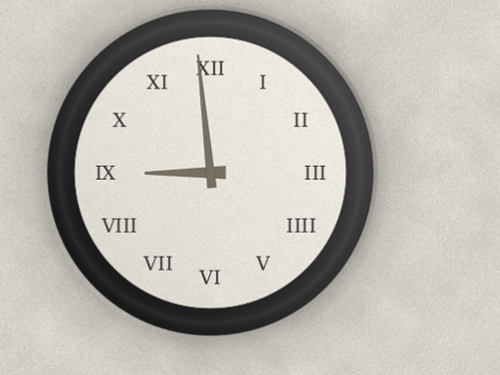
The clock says {"hour": 8, "minute": 59}
